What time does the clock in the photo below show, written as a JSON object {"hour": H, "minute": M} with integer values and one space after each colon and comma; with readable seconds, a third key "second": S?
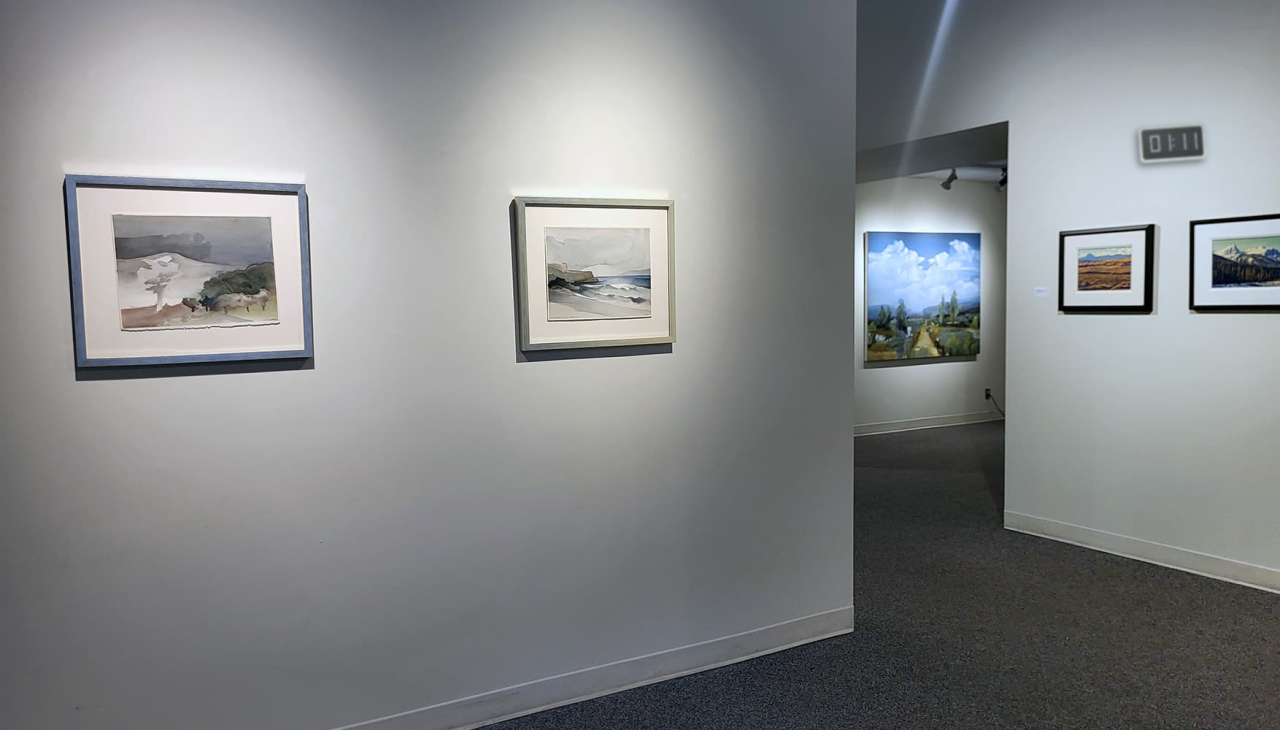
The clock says {"hour": 1, "minute": 11}
